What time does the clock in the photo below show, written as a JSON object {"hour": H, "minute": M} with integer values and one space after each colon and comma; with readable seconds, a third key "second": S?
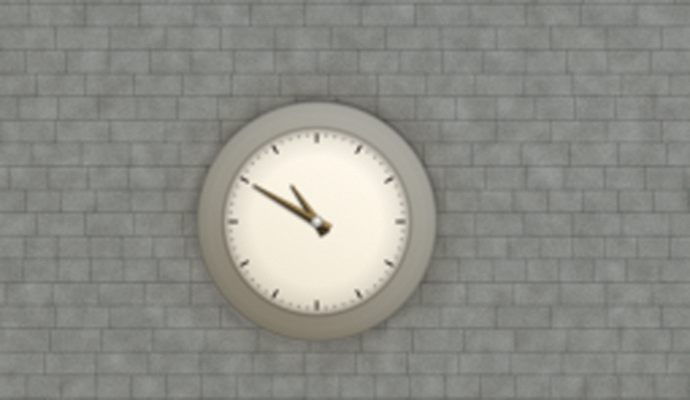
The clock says {"hour": 10, "minute": 50}
